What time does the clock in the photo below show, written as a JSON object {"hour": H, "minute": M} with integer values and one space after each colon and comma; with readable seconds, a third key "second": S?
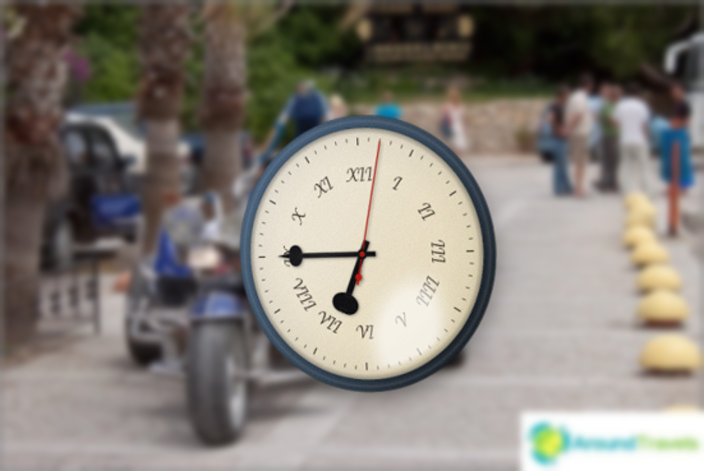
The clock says {"hour": 6, "minute": 45, "second": 2}
